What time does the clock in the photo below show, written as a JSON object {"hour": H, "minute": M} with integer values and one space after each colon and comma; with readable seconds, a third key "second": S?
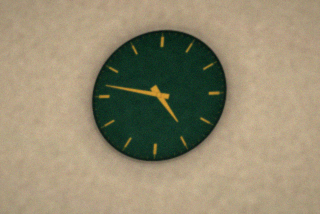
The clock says {"hour": 4, "minute": 47}
